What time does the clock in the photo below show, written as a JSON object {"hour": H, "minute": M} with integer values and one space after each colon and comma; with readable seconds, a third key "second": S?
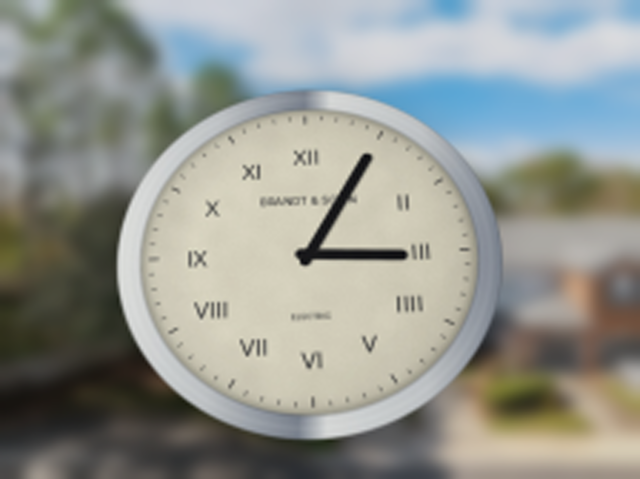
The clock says {"hour": 3, "minute": 5}
